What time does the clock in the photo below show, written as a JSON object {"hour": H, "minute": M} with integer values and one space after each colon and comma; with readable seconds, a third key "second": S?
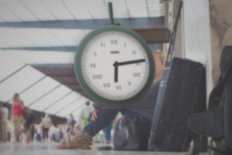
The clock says {"hour": 6, "minute": 14}
